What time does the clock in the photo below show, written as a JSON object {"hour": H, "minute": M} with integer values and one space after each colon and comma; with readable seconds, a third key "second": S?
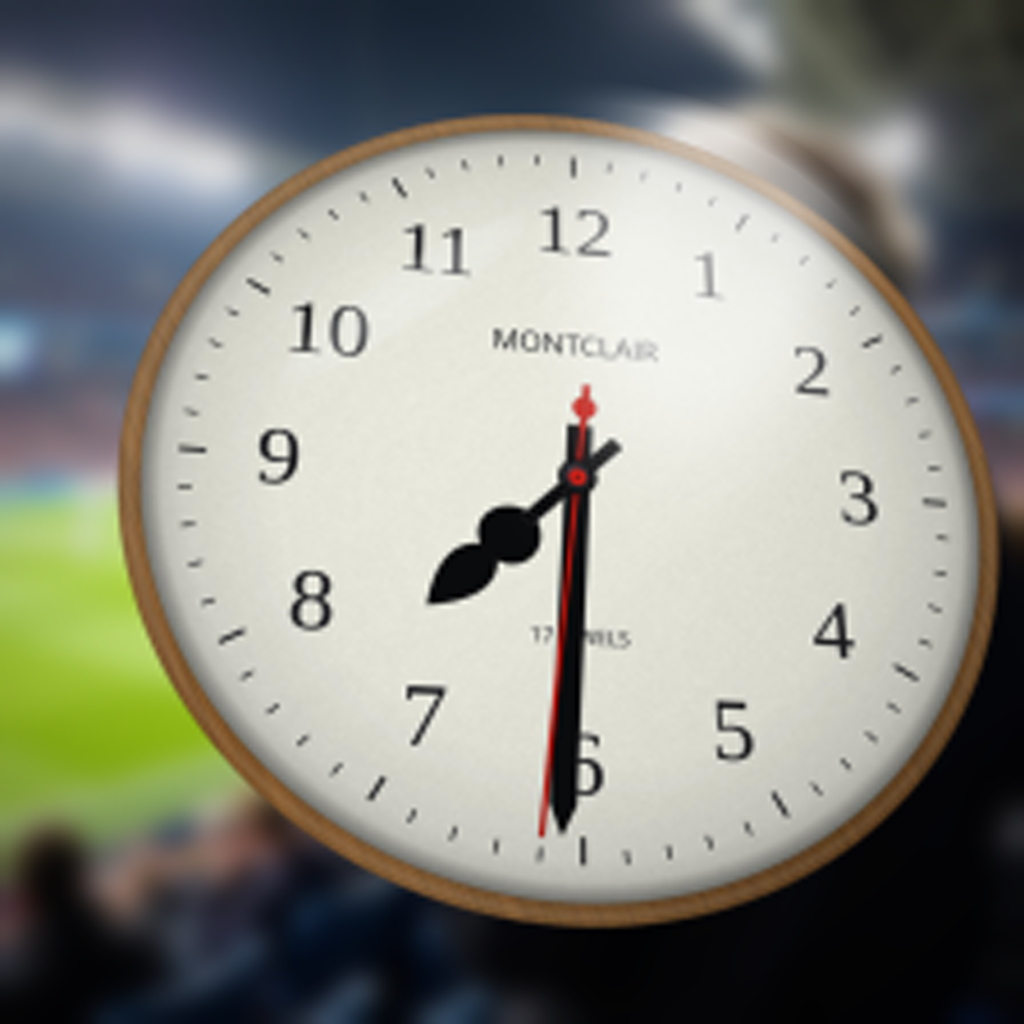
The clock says {"hour": 7, "minute": 30, "second": 31}
